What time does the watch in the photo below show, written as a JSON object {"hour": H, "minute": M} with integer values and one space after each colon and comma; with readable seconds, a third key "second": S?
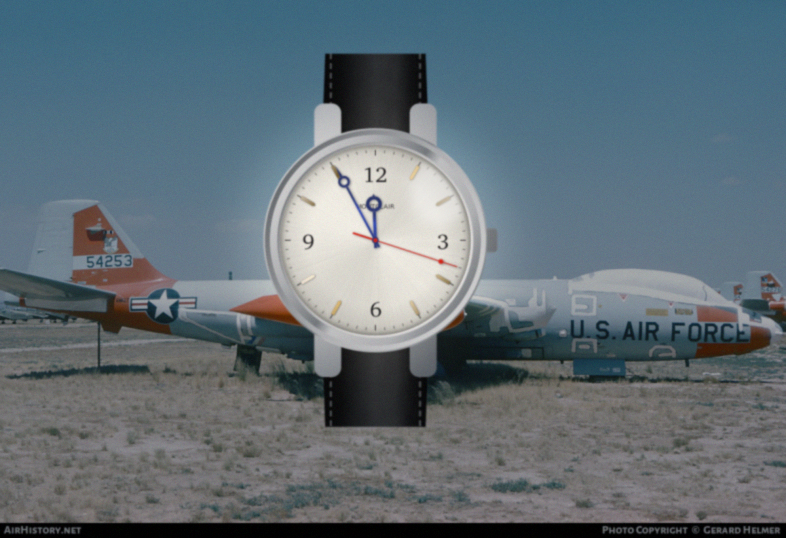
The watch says {"hour": 11, "minute": 55, "second": 18}
